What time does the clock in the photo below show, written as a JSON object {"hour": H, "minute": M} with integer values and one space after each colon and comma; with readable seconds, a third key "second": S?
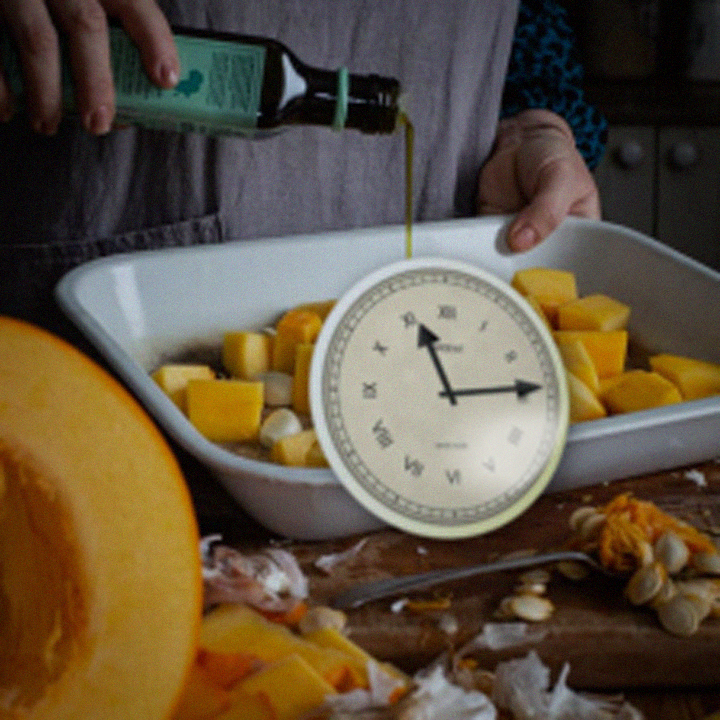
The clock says {"hour": 11, "minute": 14}
